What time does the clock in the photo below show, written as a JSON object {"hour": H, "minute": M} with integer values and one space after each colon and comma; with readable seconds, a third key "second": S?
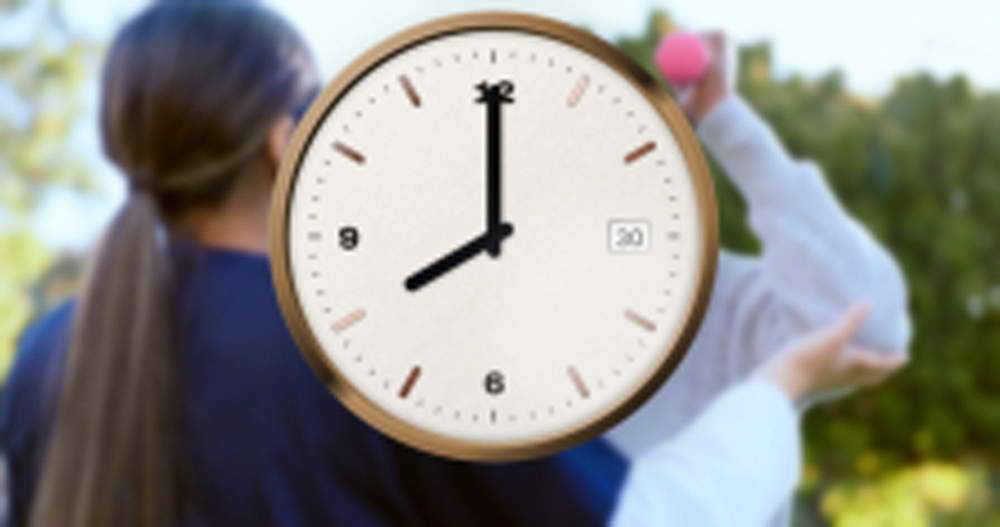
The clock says {"hour": 8, "minute": 0}
